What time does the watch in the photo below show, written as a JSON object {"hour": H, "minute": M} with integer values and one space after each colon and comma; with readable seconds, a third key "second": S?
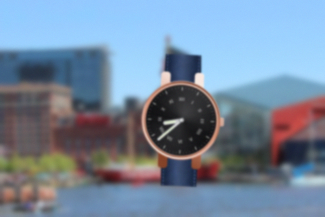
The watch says {"hour": 8, "minute": 38}
